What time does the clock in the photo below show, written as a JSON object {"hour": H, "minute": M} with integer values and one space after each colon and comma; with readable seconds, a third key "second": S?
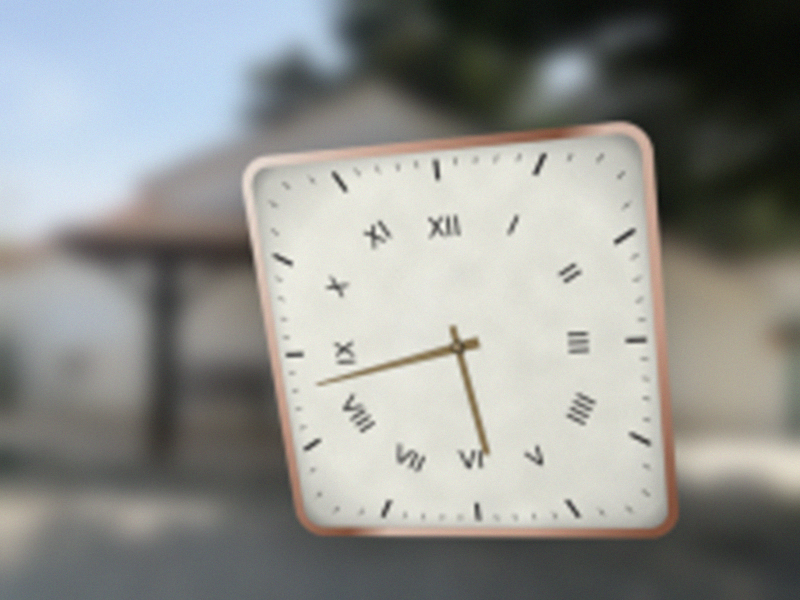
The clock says {"hour": 5, "minute": 43}
